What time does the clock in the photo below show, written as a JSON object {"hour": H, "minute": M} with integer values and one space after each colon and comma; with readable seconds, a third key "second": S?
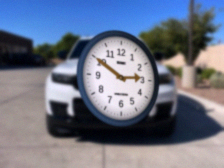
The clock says {"hour": 2, "minute": 50}
